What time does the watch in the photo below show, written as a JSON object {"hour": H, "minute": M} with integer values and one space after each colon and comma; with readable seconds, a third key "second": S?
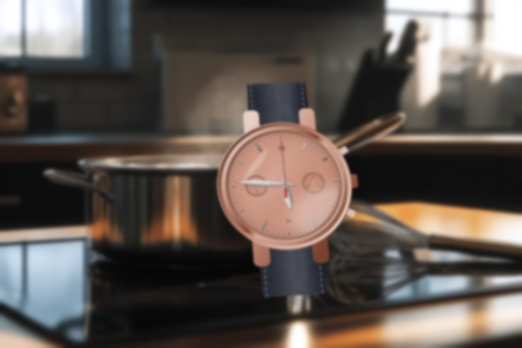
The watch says {"hour": 5, "minute": 46}
